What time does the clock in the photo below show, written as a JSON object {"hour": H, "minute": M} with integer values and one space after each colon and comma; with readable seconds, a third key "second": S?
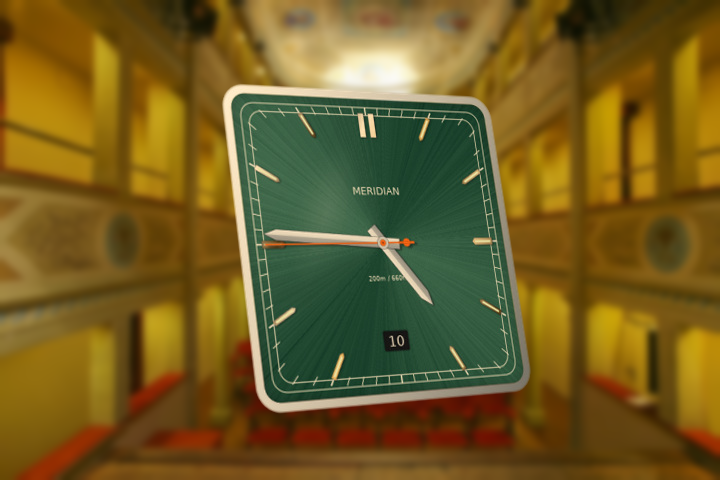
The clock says {"hour": 4, "minute": 45, "second": 45}
